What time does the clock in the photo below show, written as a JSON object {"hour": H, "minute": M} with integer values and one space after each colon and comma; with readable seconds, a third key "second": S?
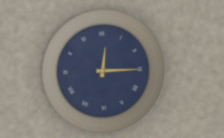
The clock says {"hour": 12, "minute": 15}
